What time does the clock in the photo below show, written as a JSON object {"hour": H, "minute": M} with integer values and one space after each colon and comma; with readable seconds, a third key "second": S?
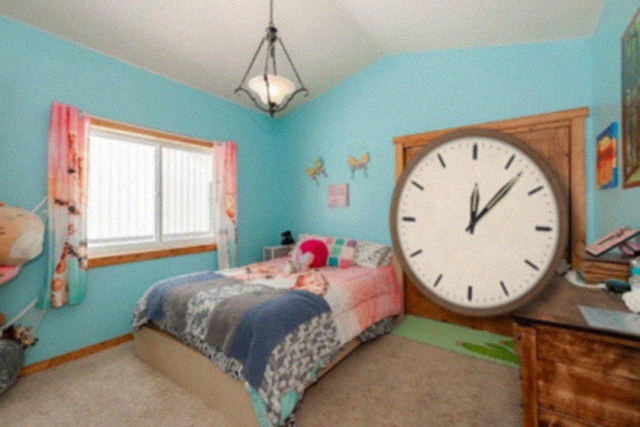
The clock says {"hour": 12, "minute": 7}
